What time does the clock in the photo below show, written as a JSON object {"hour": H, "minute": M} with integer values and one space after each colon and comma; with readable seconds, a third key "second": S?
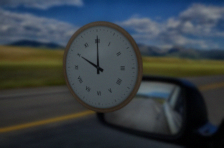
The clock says {"hour": 10, "minute": 0}
